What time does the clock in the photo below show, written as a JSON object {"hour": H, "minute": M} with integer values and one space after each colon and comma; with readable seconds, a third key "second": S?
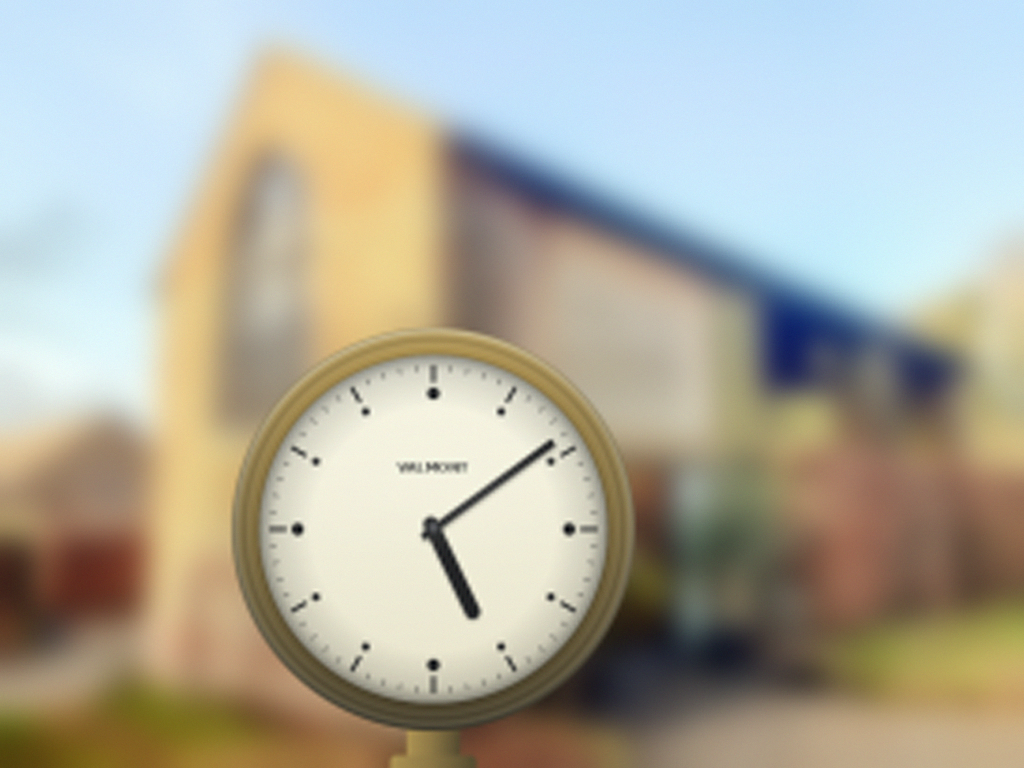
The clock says {"hour": 5, "minute": 9}
